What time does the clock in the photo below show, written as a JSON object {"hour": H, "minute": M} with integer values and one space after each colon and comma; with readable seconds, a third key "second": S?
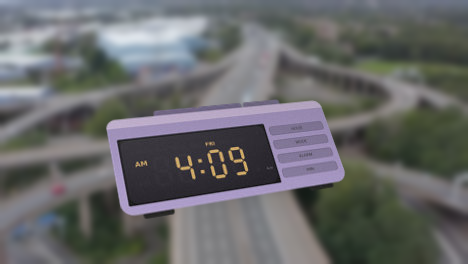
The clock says {"hour": 4, "minute": 9}
